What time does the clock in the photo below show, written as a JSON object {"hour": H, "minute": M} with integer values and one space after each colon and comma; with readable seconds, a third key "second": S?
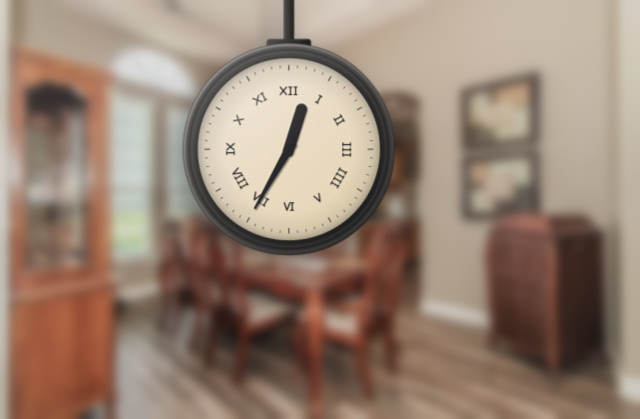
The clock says {"hour": 12, "minute": 35}
